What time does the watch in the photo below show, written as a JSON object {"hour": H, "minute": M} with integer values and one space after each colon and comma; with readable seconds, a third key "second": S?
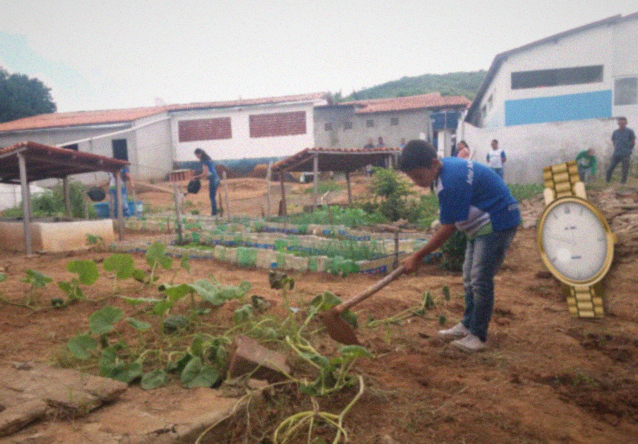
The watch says {"hour": 11, "minute": 48}
